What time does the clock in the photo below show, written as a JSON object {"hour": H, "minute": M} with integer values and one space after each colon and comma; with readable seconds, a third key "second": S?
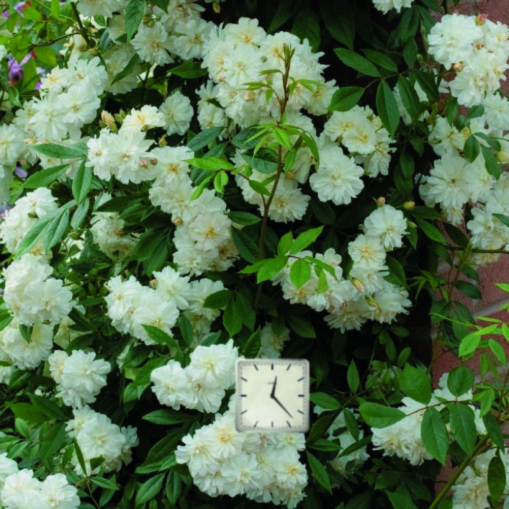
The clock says {"hour": 12, "minute": 23}
